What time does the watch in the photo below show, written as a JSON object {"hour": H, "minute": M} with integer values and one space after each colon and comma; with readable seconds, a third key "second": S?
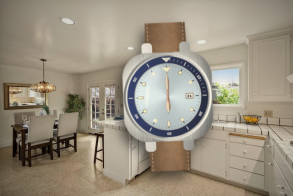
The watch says {"hour": 6, "minute": 0}
